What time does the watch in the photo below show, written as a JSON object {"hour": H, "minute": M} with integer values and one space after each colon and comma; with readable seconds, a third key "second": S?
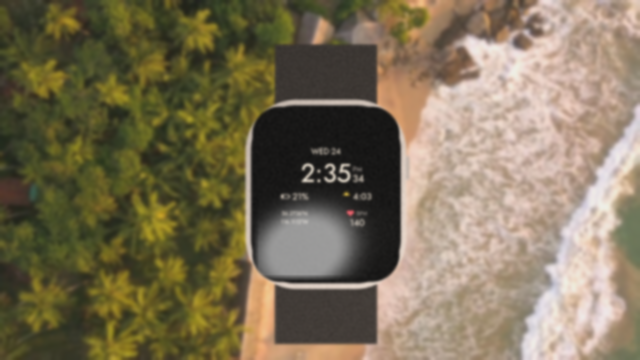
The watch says {"hour": 2, "minute": 35}
